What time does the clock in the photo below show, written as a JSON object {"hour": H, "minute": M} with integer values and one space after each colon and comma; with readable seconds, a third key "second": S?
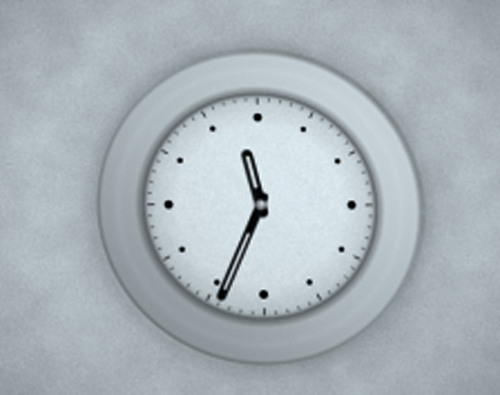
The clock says {"hour": 11, "minute": 34}
